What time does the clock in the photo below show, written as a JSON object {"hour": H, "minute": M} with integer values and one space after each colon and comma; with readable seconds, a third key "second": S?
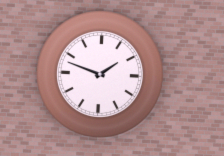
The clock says {"hour": 1, "minute": 48}
